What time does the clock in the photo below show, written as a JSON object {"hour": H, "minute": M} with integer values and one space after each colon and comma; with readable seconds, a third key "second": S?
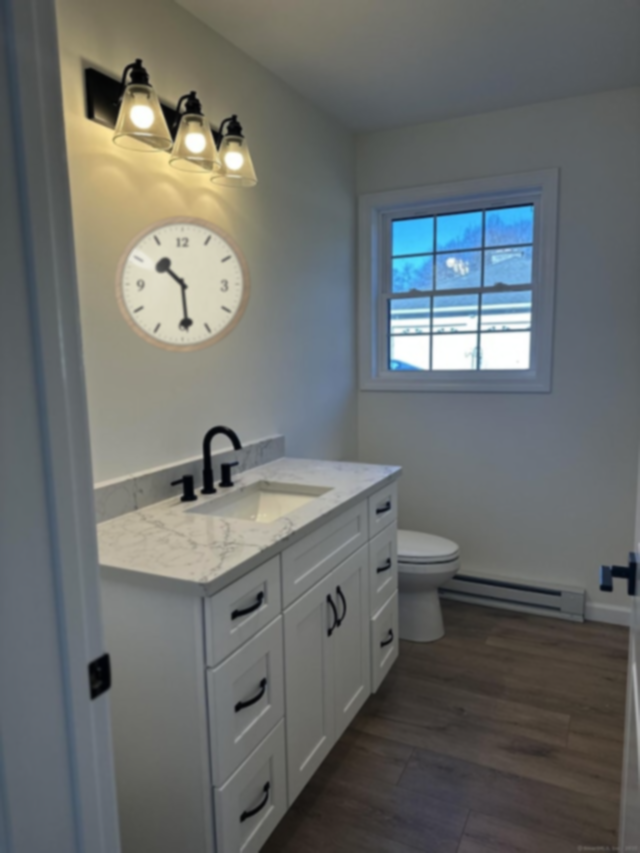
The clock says {"hour": 10, "minute": 29}
